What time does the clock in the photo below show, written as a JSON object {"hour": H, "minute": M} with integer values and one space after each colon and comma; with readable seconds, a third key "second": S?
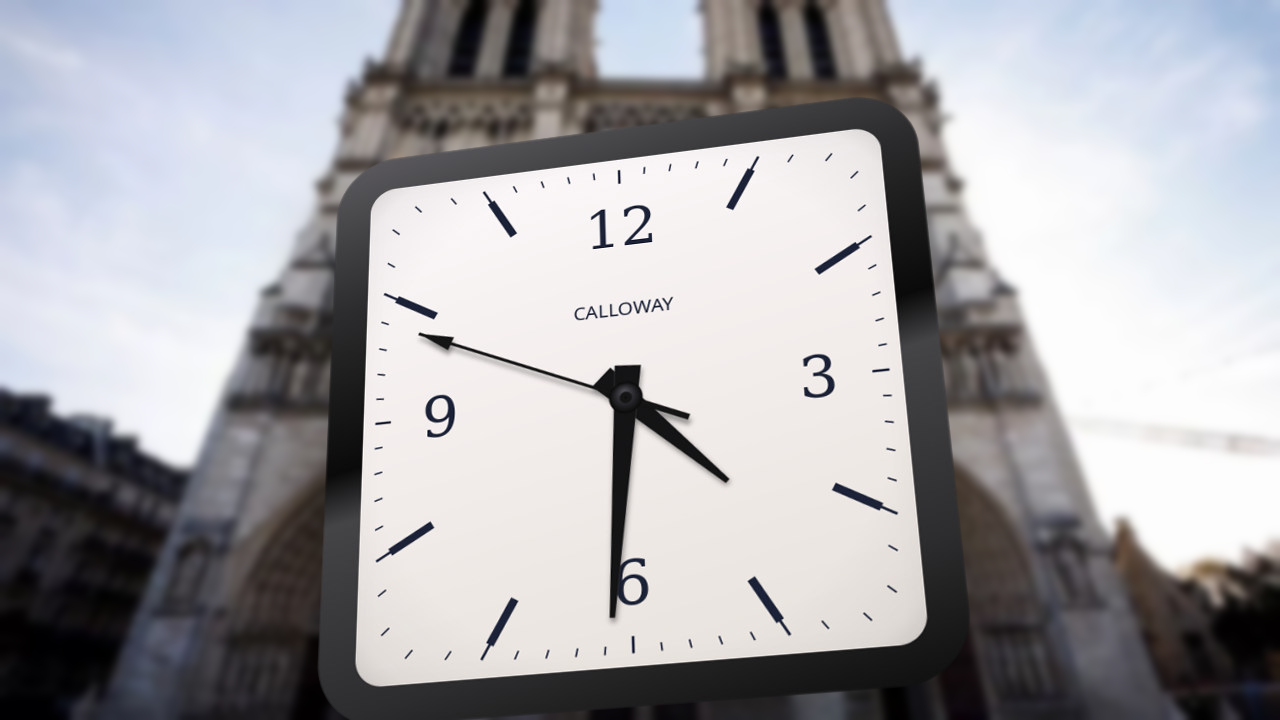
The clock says {"hour": 4, "minute": 30, "second": 49}
